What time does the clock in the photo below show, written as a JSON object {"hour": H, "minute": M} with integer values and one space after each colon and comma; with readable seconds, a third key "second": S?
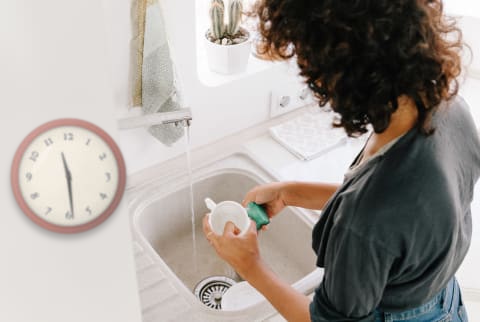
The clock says {"hour": 11, "minute": 29}
